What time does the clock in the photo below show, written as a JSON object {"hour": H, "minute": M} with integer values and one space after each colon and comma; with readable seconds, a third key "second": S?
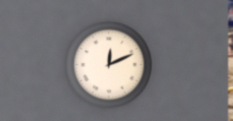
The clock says {"hour": 12, "minute": 11}
